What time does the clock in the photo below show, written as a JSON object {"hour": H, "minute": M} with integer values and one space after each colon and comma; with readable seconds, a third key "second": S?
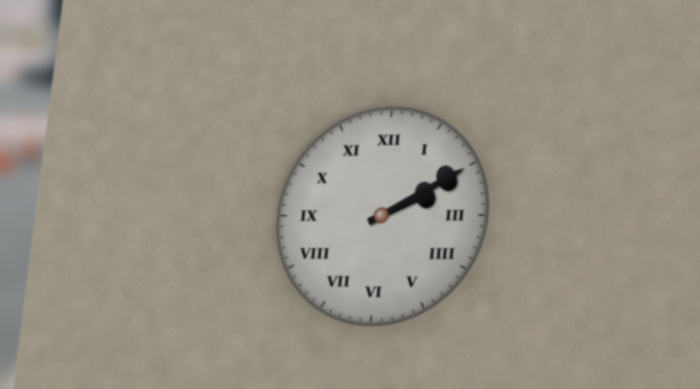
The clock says {"hour": 2, "minute": 10}
